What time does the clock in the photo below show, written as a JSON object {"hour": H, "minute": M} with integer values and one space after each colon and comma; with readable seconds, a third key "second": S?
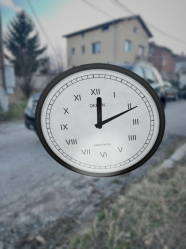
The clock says {"hour": 12, "minute": 11}
